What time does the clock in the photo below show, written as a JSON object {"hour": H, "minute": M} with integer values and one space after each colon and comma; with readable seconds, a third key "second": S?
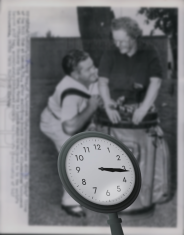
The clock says {"hour": 3, "minute": 16}
